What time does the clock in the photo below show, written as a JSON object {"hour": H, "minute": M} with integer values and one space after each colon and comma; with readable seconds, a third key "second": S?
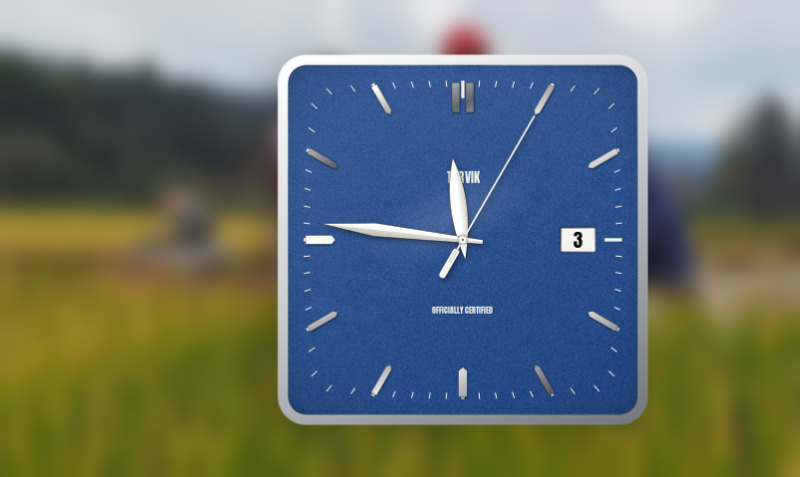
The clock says {"hour": 11, "minute": 46, "second": 5}
